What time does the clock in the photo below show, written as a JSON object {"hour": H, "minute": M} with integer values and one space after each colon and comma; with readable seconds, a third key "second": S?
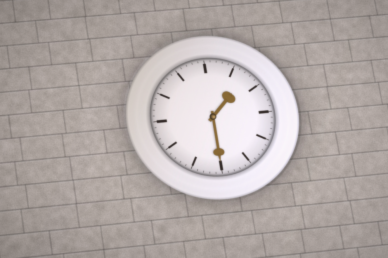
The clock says {"hour": 1, "minute": 30}
